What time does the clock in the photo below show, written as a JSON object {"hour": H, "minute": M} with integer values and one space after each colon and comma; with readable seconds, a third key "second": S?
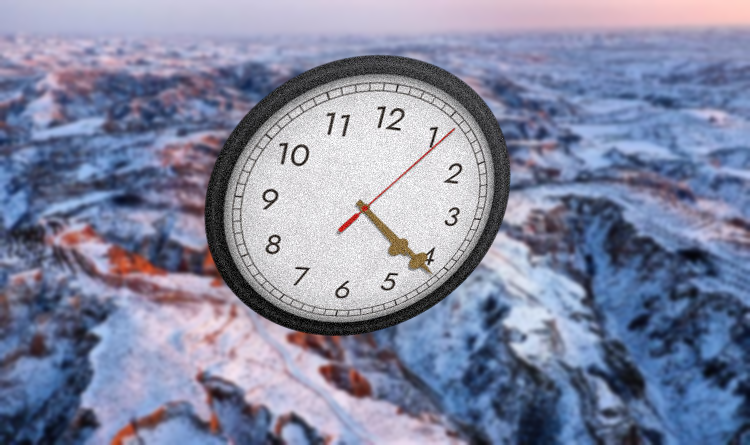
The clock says {"hour": 4, "minute": 21, "second": 6}
